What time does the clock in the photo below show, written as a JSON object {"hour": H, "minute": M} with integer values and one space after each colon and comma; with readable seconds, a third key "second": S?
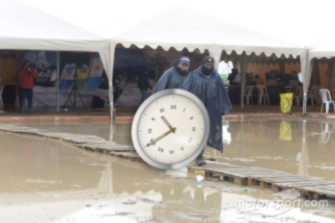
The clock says {"hour": 10, "minute": 40}
